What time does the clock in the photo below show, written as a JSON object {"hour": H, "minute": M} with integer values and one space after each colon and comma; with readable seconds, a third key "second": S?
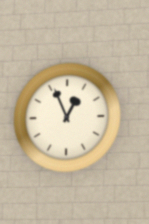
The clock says {"hour": 12, "minute": 56}
